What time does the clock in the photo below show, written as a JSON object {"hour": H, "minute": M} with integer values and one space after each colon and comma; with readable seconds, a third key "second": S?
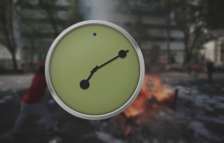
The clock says {"hour": 7, "minute": 10}
